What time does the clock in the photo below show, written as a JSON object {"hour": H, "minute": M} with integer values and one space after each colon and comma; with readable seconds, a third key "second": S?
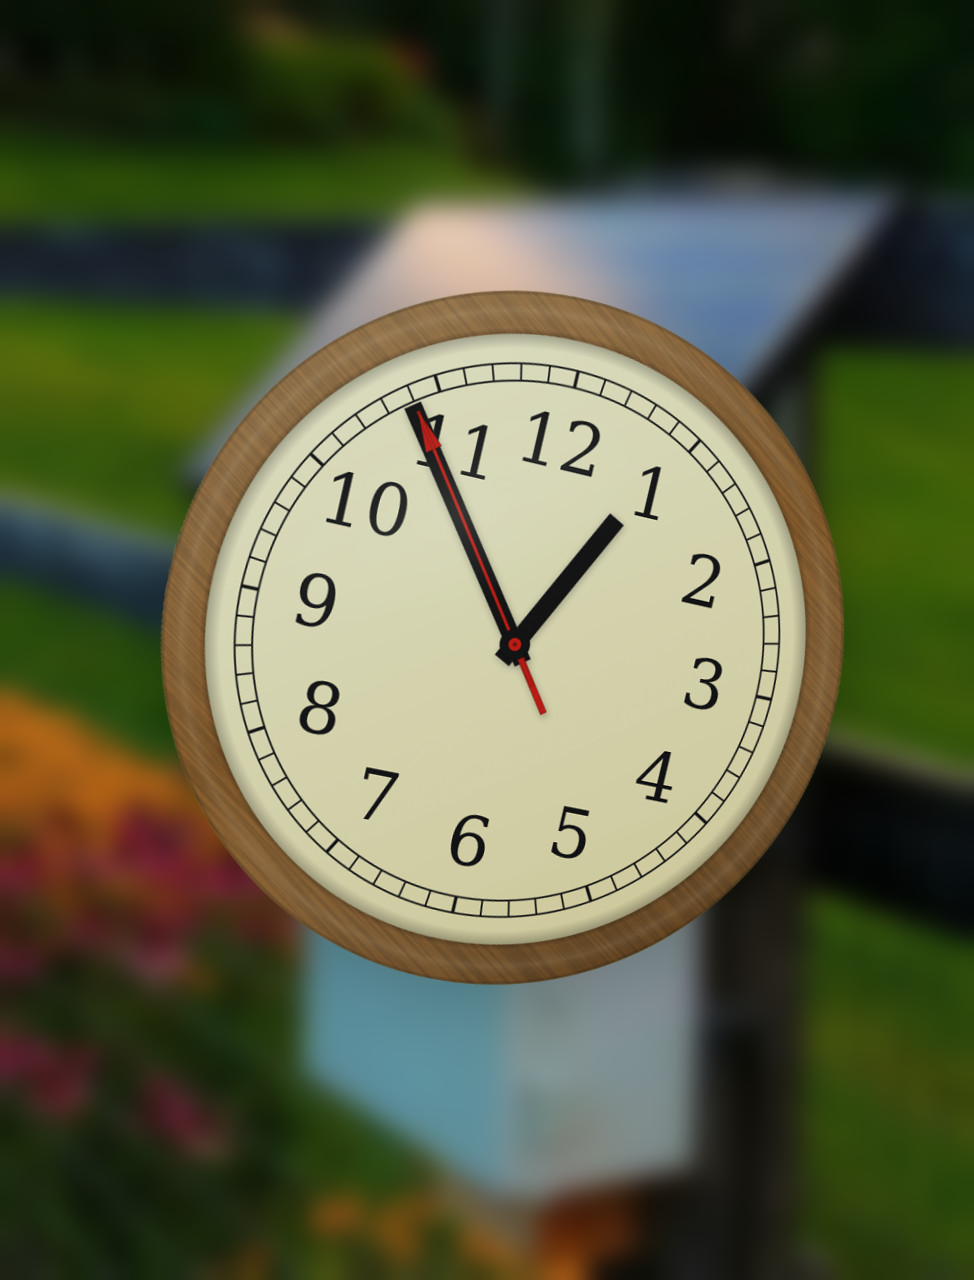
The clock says {"hour": 12, "minute": 53, "second": 54}
